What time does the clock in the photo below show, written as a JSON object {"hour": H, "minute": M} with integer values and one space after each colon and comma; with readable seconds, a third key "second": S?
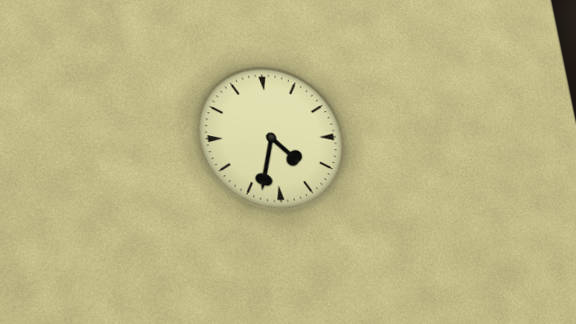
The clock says {"hour": 4, "minute": 33}
